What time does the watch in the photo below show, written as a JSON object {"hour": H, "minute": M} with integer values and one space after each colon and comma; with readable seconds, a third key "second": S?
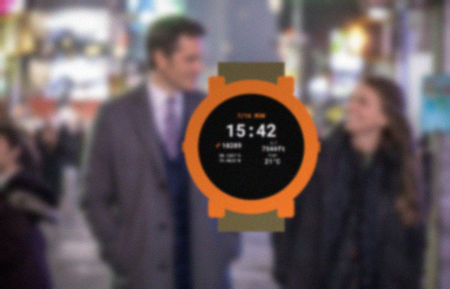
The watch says {"hour": 15, "minute": 42}
